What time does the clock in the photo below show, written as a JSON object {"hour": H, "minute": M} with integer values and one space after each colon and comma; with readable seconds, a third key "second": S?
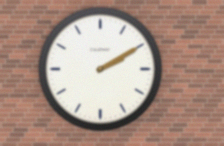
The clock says {"hour": 2, "minute": 10}
